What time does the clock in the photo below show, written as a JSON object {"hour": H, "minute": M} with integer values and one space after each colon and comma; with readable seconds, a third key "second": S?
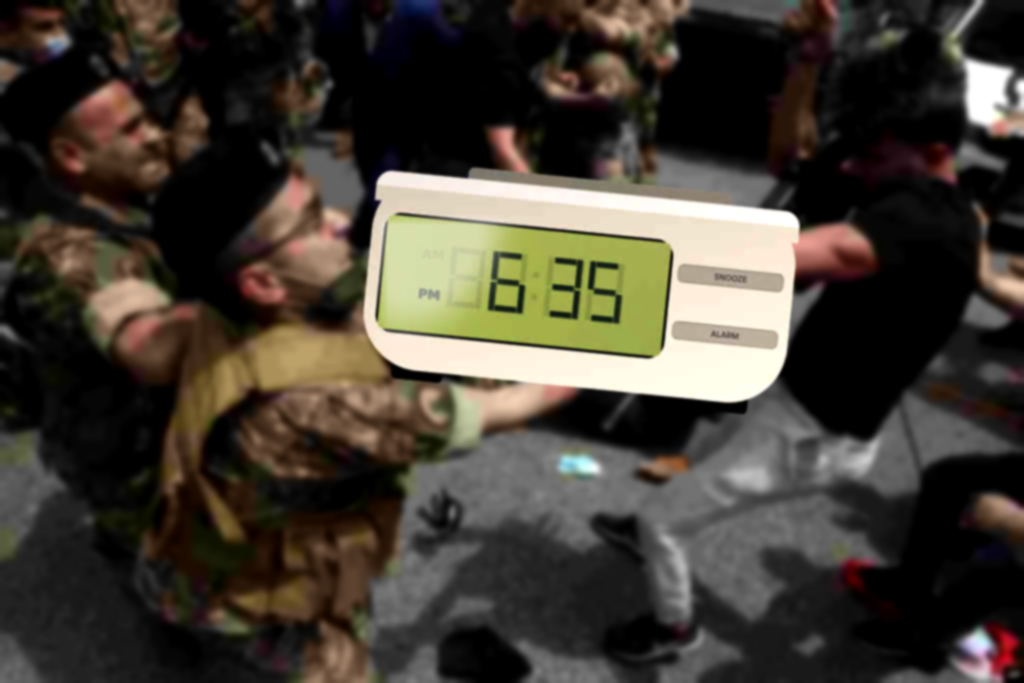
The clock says {"hour": 6, "minute": 35}
